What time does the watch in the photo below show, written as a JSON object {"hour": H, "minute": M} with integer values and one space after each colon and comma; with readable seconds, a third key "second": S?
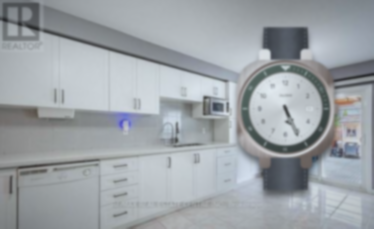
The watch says {"hour": 5, "minute": 26}
